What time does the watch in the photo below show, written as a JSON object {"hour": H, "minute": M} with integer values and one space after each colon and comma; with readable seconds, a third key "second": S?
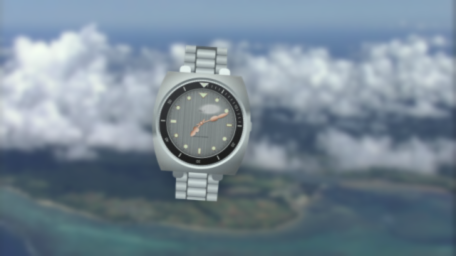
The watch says {"hour": 7, "minute": 11}
